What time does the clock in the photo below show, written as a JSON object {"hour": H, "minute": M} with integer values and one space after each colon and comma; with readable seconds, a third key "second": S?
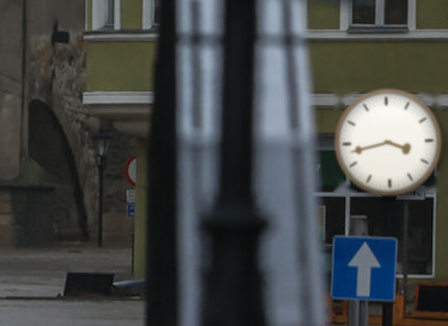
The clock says {"hour": 3, "minute": 43}
